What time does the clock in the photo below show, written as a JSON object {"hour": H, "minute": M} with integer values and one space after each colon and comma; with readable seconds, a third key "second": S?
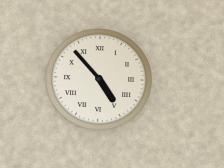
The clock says {"hour": 4, "minute": 53}
